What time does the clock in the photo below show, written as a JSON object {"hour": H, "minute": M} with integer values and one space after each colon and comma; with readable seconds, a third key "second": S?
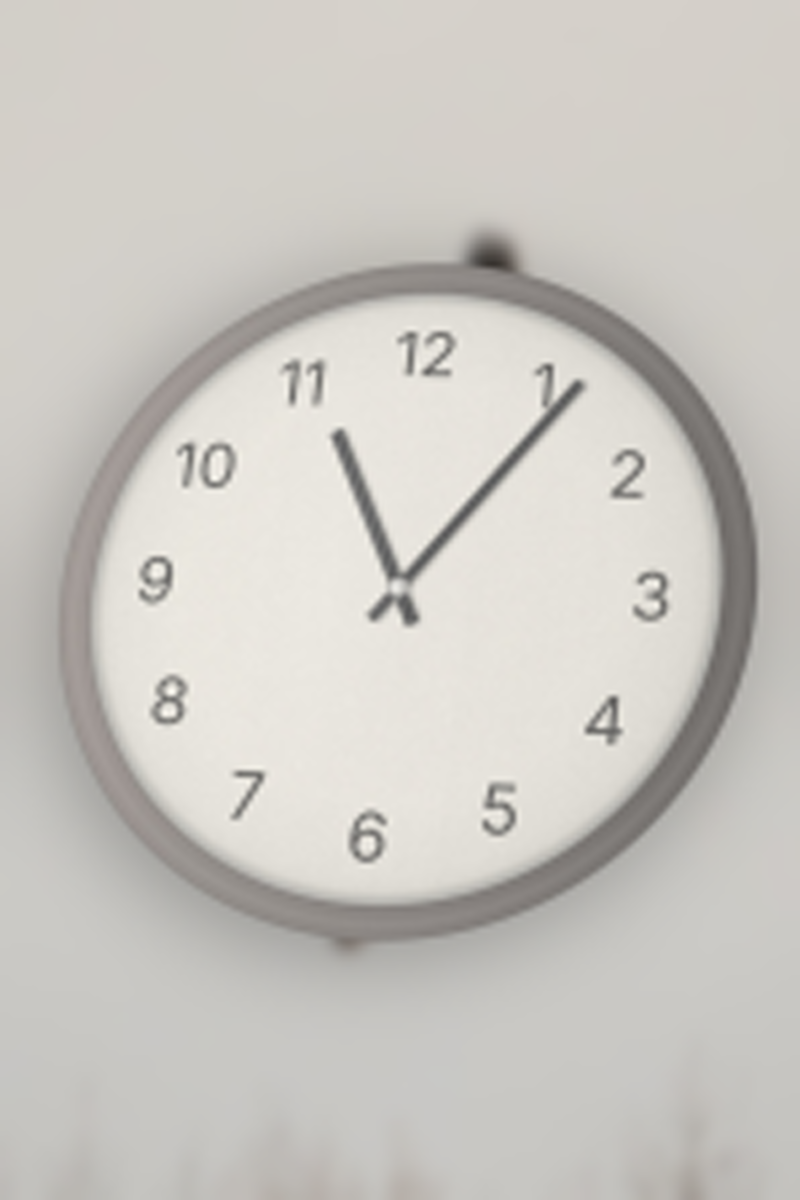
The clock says {"hour": 11, "minute": 6}
